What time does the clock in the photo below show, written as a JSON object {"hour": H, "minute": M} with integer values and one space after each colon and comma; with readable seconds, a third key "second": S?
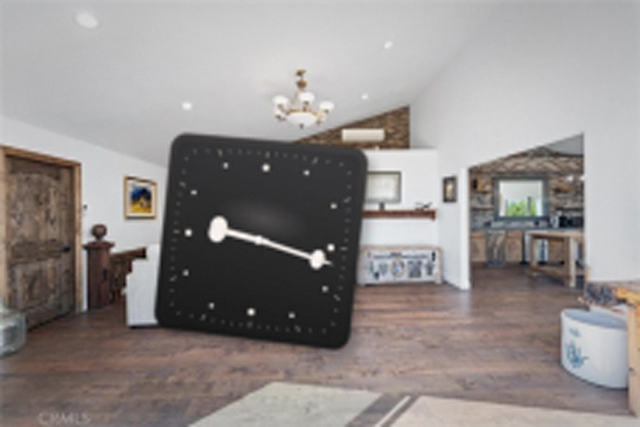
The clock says {"hour": 9, "minute": 17}
